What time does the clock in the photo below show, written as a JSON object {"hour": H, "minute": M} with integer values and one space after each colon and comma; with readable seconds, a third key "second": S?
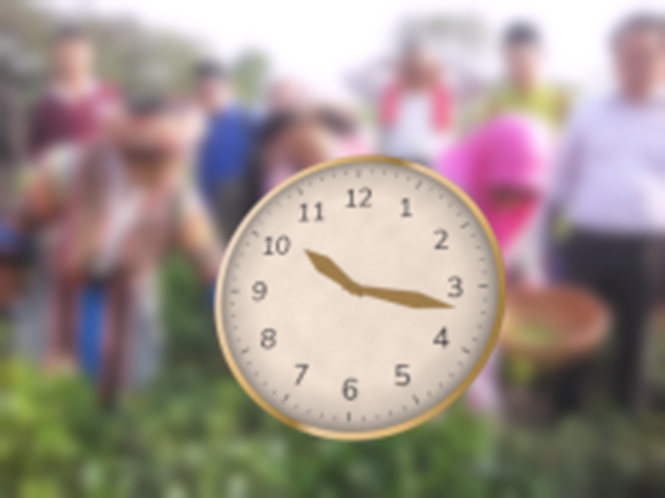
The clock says {"hour": 10, "minute": 17}
